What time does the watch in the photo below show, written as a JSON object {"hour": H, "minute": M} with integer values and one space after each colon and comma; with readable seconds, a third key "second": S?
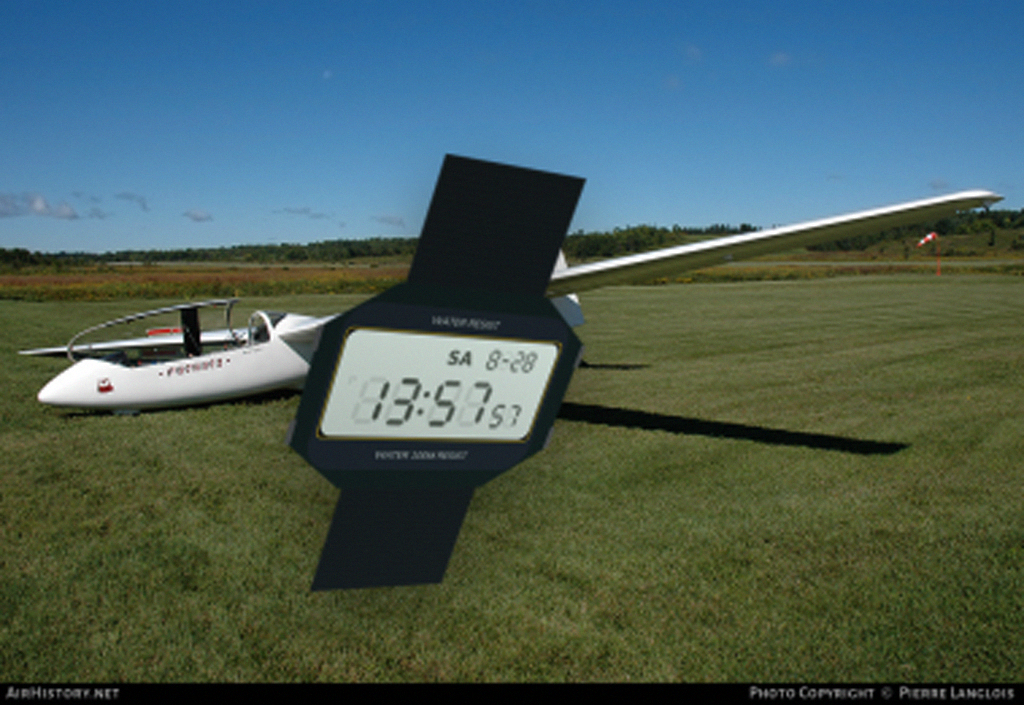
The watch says {"hour": 13, "minute": 57, "second": 57}
